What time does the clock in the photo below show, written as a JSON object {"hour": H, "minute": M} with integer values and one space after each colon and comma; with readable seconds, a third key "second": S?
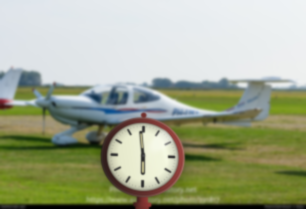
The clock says {"hour": 5, "minute": 59}
